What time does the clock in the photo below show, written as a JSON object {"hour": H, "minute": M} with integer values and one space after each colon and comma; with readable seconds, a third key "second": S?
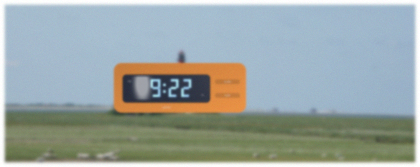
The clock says {"hour": 9, "minute": 22}
